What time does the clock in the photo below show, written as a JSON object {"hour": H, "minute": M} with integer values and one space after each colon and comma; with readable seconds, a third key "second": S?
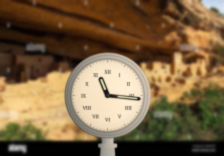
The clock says {"hour": 11, "minute": 16}
